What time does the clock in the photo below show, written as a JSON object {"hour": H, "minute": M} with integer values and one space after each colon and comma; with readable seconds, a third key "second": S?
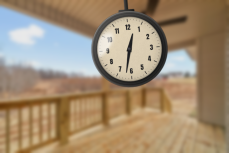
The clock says {"hour": 12, "minute": 32}
